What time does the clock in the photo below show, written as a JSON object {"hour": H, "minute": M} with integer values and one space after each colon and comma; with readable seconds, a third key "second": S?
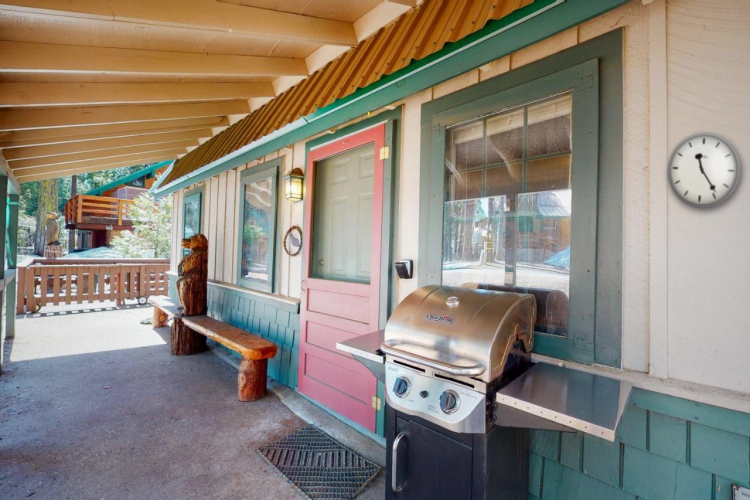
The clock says {"hour": 11, "minute": 24}
